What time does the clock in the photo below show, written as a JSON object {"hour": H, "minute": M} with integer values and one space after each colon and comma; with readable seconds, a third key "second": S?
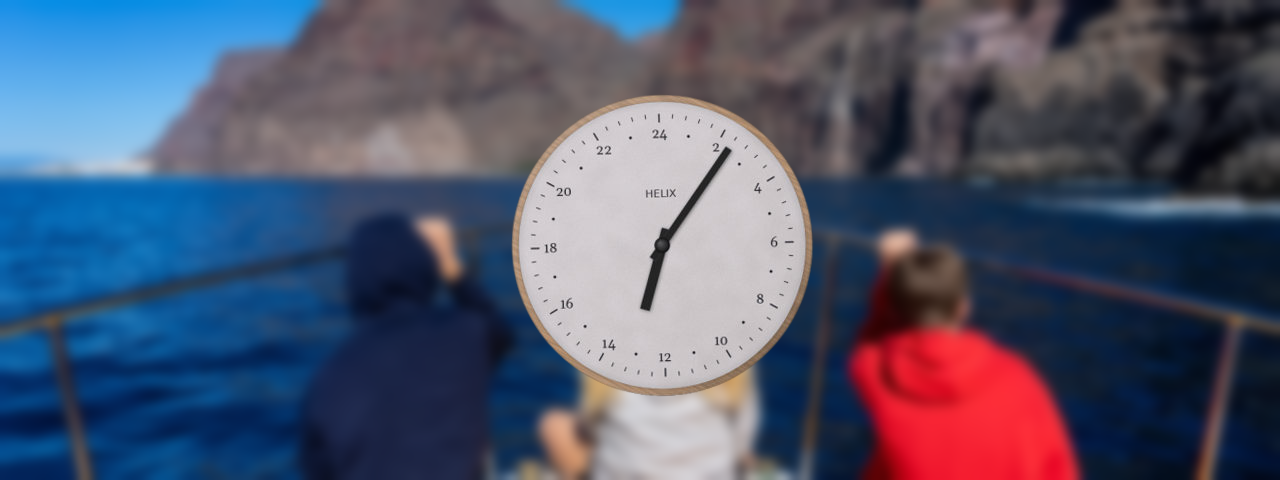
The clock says {"hour": 13, "minute": 6}
